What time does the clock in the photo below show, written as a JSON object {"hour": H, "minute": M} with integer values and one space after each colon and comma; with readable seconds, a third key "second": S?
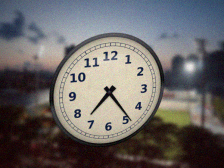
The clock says {"hour": 7, "minute": 24}
